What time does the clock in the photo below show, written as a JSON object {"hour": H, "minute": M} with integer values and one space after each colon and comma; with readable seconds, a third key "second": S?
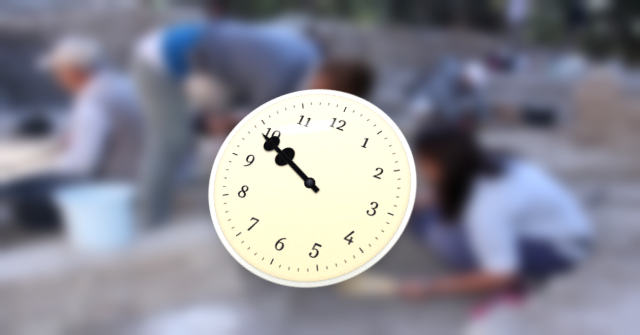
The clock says {"hour": 9, "minute": 49}
